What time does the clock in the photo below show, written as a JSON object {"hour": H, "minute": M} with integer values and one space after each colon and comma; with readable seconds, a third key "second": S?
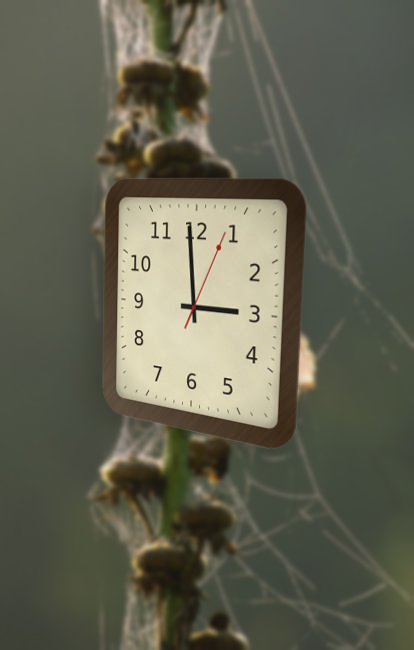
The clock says {"hour": 2, "minute": 59, "second": 4}
